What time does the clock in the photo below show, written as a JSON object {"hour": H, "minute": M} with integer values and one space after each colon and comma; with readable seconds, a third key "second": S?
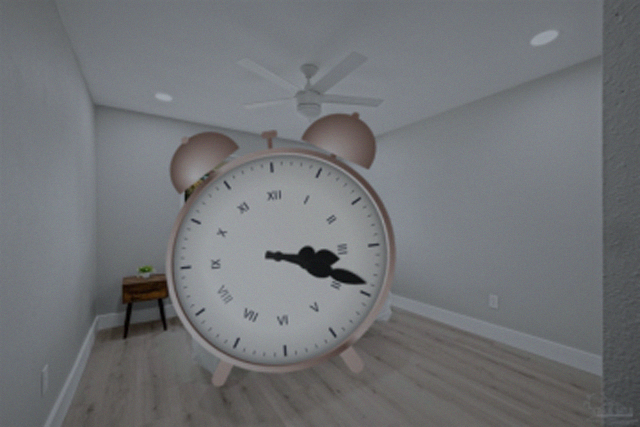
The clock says {"hour": 3, "minute": 19}
